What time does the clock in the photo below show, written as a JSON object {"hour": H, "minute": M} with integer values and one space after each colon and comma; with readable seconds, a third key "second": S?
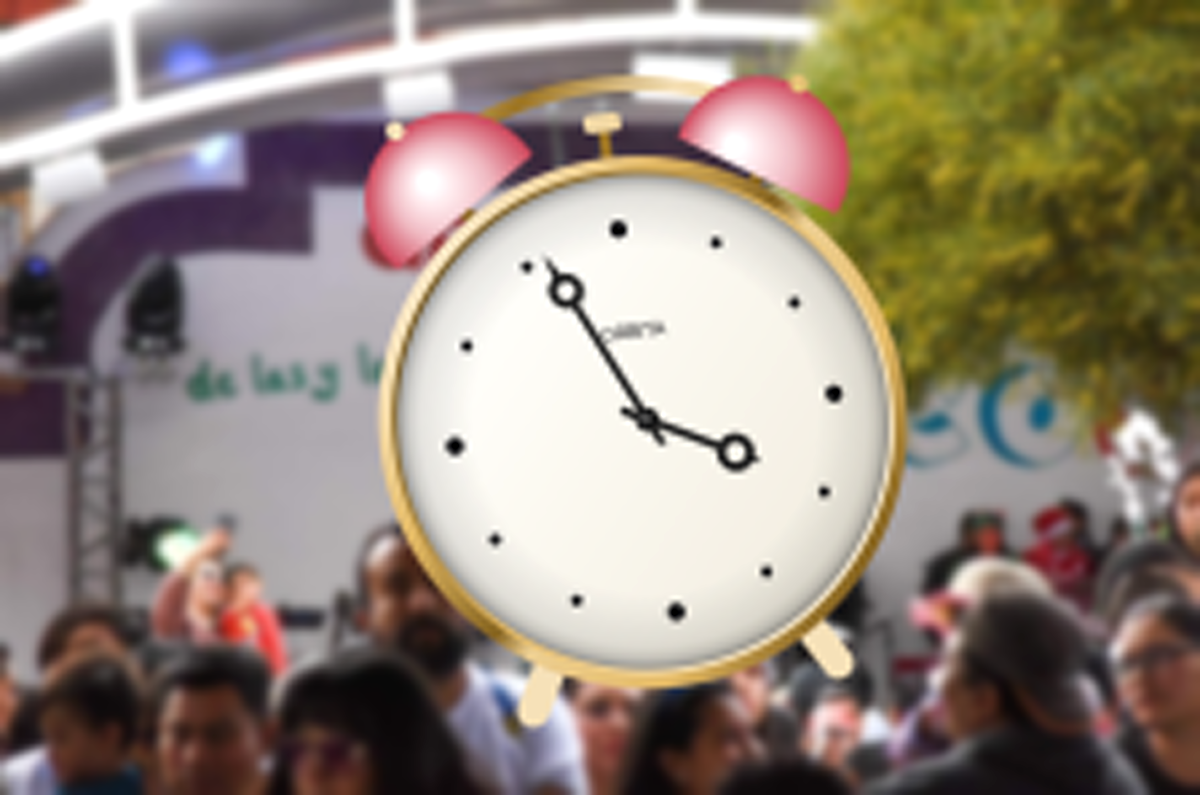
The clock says {"hour": 3, "minute": 56}
